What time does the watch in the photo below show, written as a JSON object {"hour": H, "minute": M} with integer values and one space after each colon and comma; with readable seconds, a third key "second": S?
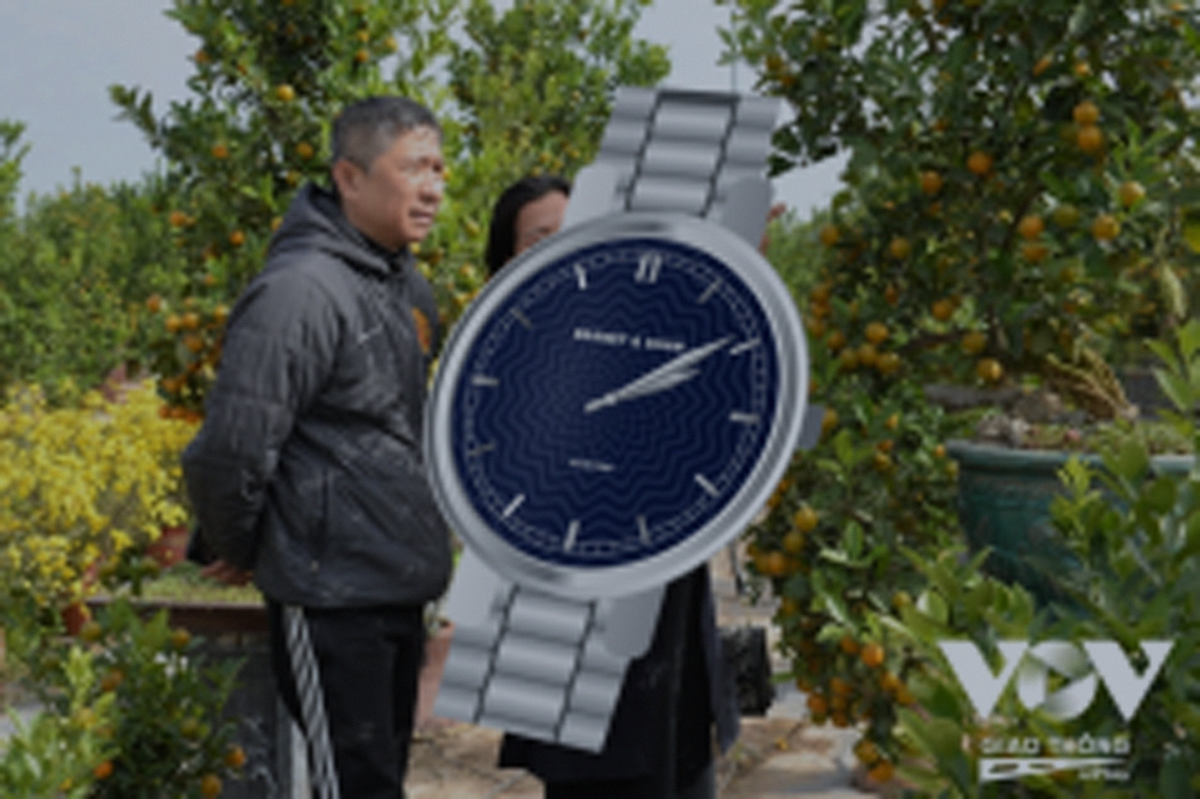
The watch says {"hour": 2, "minute": 9}
